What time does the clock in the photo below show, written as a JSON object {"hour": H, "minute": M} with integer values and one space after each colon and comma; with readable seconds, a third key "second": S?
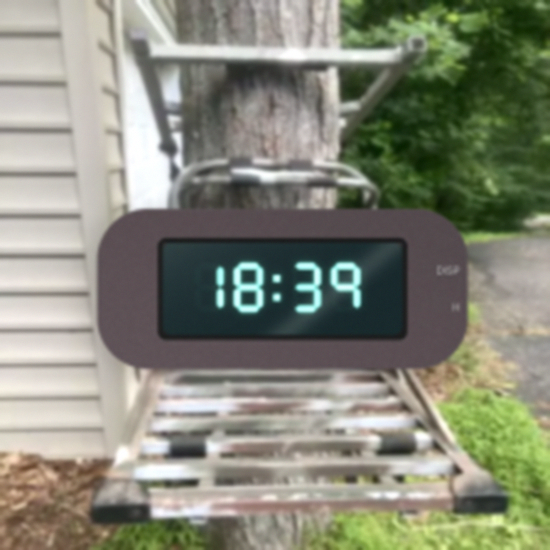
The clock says {"hour": 18, "minute": 39}
